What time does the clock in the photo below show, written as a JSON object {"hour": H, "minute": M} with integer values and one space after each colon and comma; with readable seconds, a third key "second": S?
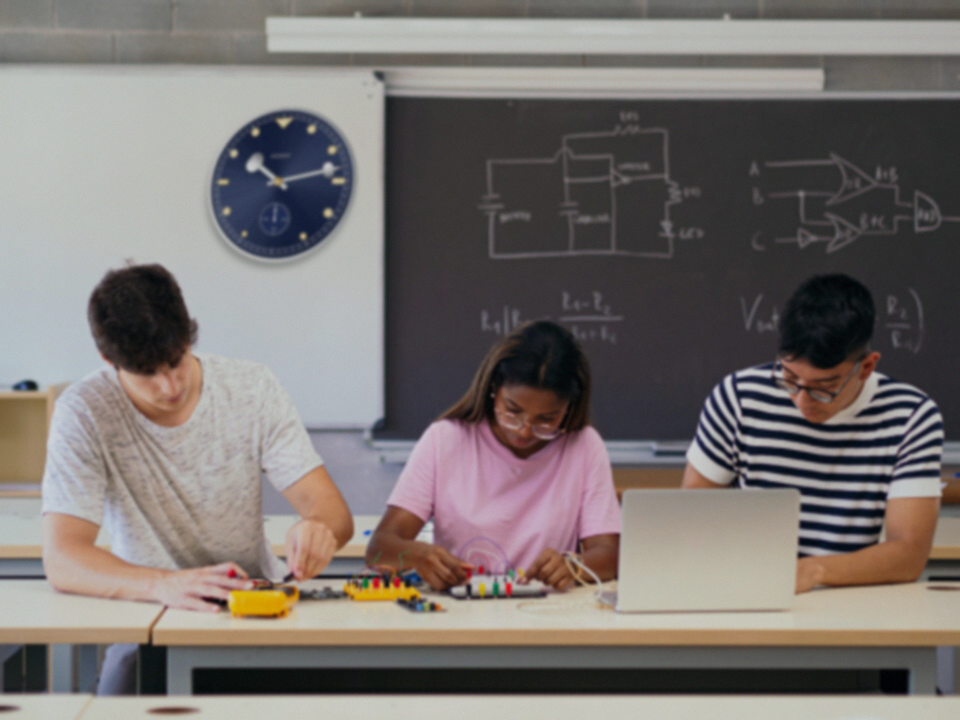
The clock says {"hour": 10, "minute": 13}
